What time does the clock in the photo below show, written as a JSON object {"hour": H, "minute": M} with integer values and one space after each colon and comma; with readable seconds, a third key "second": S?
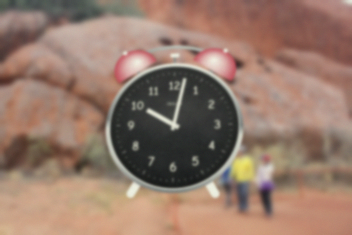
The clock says {"hour": 10, "minute": 2}
